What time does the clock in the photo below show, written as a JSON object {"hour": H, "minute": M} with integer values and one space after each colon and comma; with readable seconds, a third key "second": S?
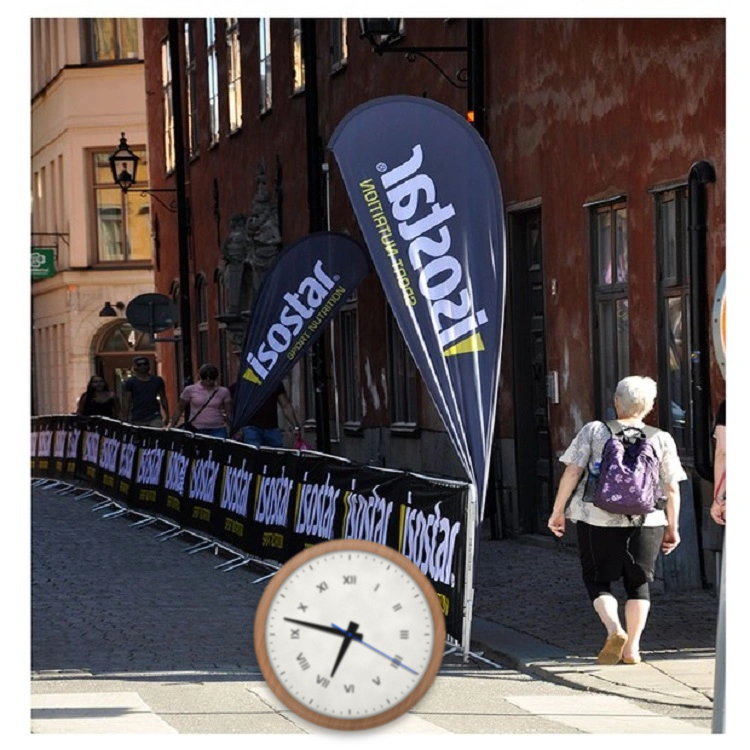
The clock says {"hour": 6, "minute": 47, "second": 20}
